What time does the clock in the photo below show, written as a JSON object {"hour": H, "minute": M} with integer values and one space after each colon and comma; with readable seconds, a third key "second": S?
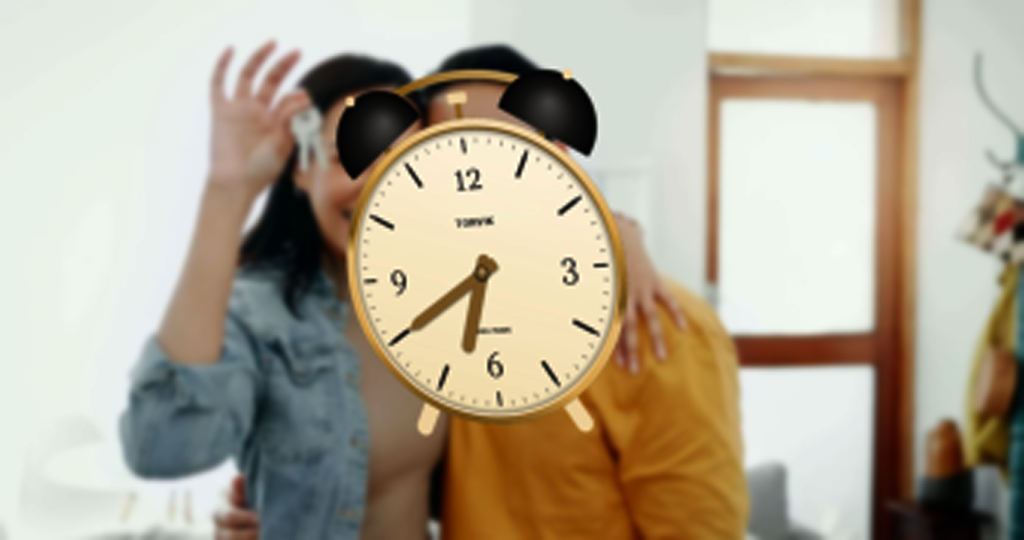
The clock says {"hour": 6, "minute": 40}
